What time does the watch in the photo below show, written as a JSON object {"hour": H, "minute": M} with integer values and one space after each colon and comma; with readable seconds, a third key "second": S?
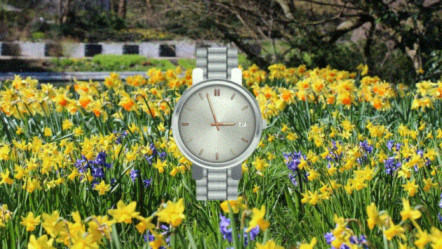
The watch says {"hour": 2, "minute": 57}
